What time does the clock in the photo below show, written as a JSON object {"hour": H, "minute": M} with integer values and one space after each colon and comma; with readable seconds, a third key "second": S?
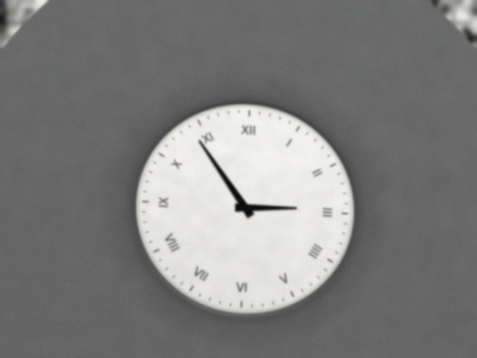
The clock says {"hour": 2, "minute": 54}
